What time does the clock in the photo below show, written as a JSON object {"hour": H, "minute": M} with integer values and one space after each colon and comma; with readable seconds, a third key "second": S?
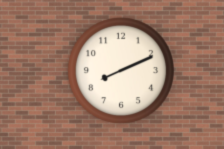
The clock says {"hour": 8, "minute": 11}
